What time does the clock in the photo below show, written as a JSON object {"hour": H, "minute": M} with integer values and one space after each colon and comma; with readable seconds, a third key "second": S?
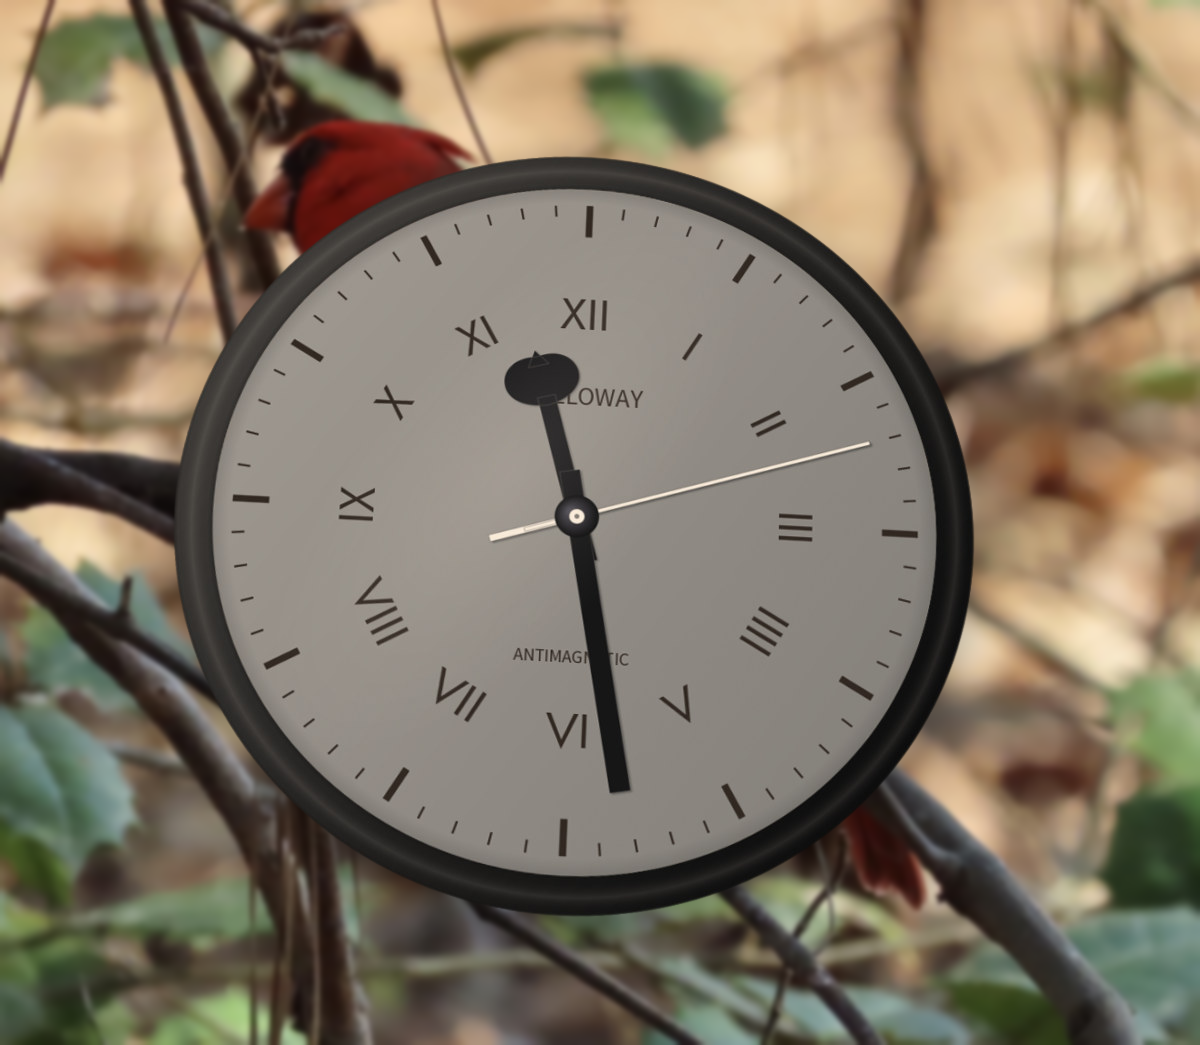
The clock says {"hour": 11, "minute": 28, "second": 12}
